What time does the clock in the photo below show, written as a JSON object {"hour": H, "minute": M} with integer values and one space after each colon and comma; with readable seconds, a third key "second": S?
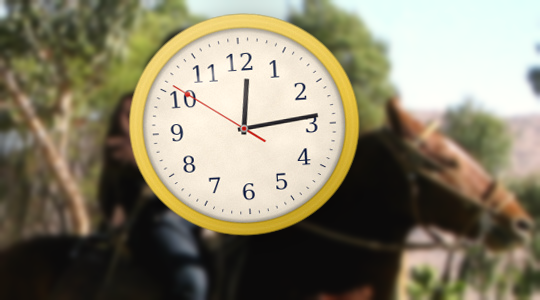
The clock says {"hour": 12, "minute": 13, "second": 51}
